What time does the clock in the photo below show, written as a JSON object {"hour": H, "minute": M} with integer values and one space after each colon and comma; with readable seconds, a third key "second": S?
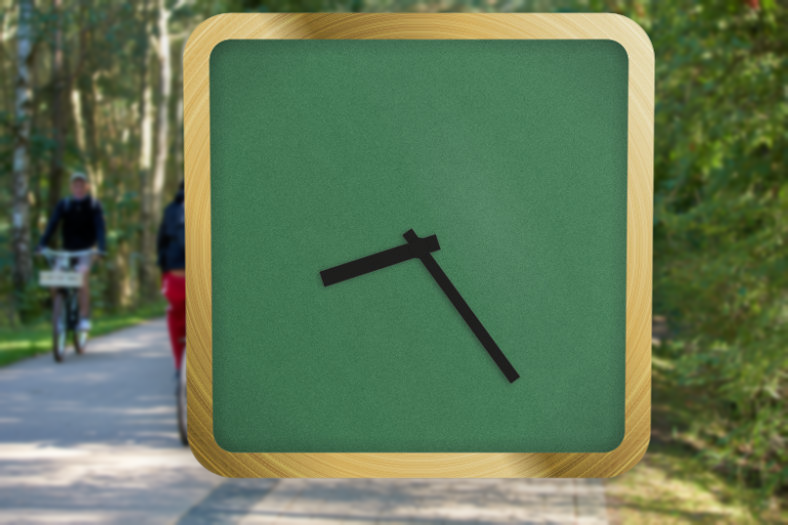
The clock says {"hour": 8, "minute": 24}
